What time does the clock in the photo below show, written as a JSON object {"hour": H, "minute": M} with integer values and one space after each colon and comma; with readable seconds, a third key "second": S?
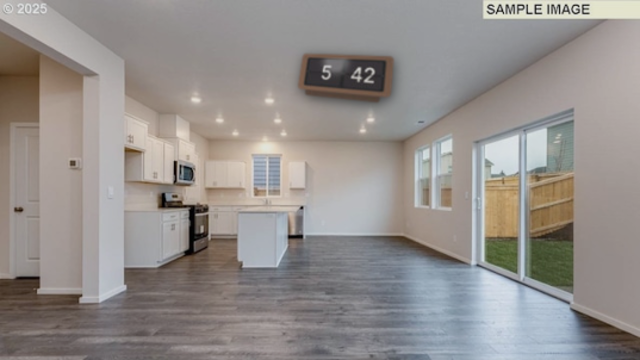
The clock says {"hour": 5, "minute": 42}
